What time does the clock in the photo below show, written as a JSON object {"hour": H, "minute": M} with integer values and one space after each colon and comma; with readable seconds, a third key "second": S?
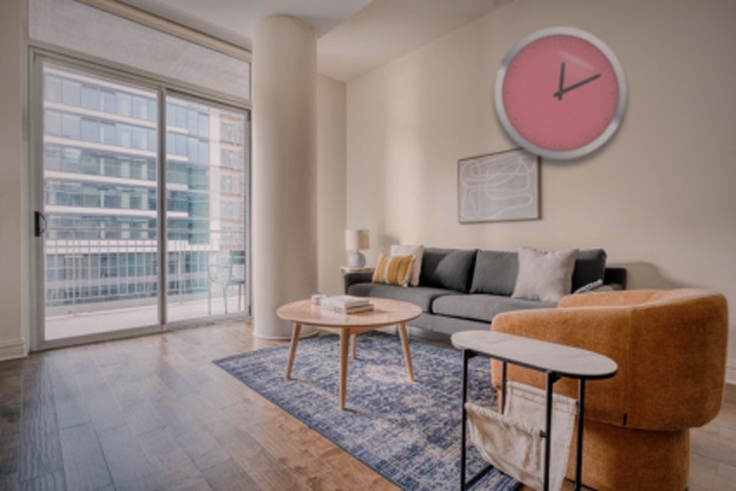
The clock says {"hour": 12, "minute": 11}
